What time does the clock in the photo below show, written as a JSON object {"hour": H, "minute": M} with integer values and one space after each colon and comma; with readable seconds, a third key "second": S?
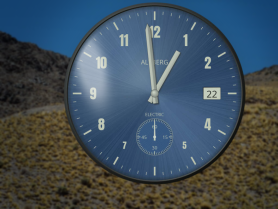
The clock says {"hour": 12, "minute": 59}
